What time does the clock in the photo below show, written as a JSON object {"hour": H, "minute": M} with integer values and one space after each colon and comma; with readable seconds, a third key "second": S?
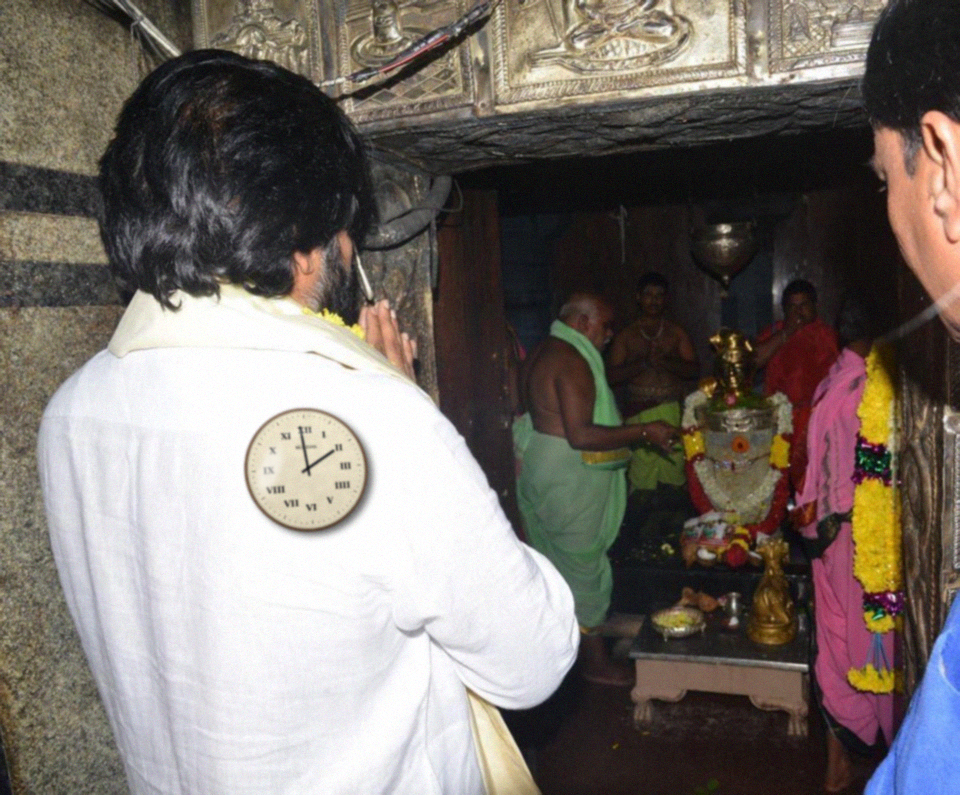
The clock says {"hour": 1, "minute": 59}
